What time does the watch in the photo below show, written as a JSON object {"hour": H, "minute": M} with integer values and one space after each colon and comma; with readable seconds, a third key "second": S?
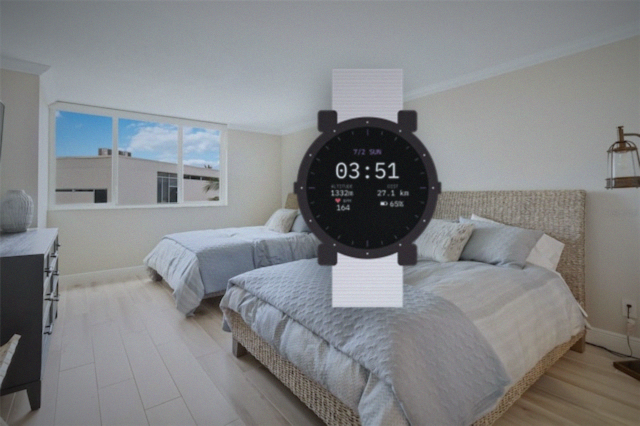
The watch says {"hour": 3, "minute": 51}
